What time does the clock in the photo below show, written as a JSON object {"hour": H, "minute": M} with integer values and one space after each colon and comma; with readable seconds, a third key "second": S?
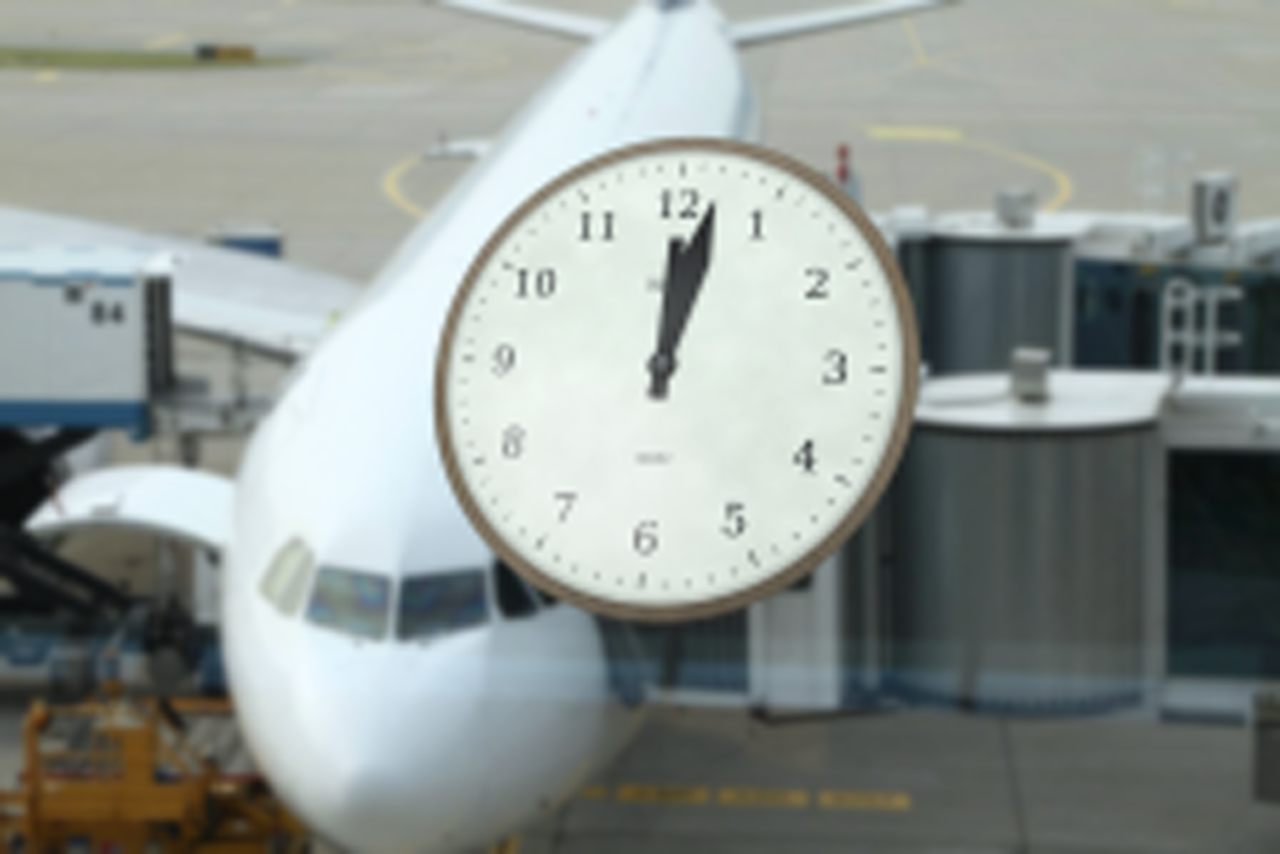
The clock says {"hour": 12, "minute": 2}
